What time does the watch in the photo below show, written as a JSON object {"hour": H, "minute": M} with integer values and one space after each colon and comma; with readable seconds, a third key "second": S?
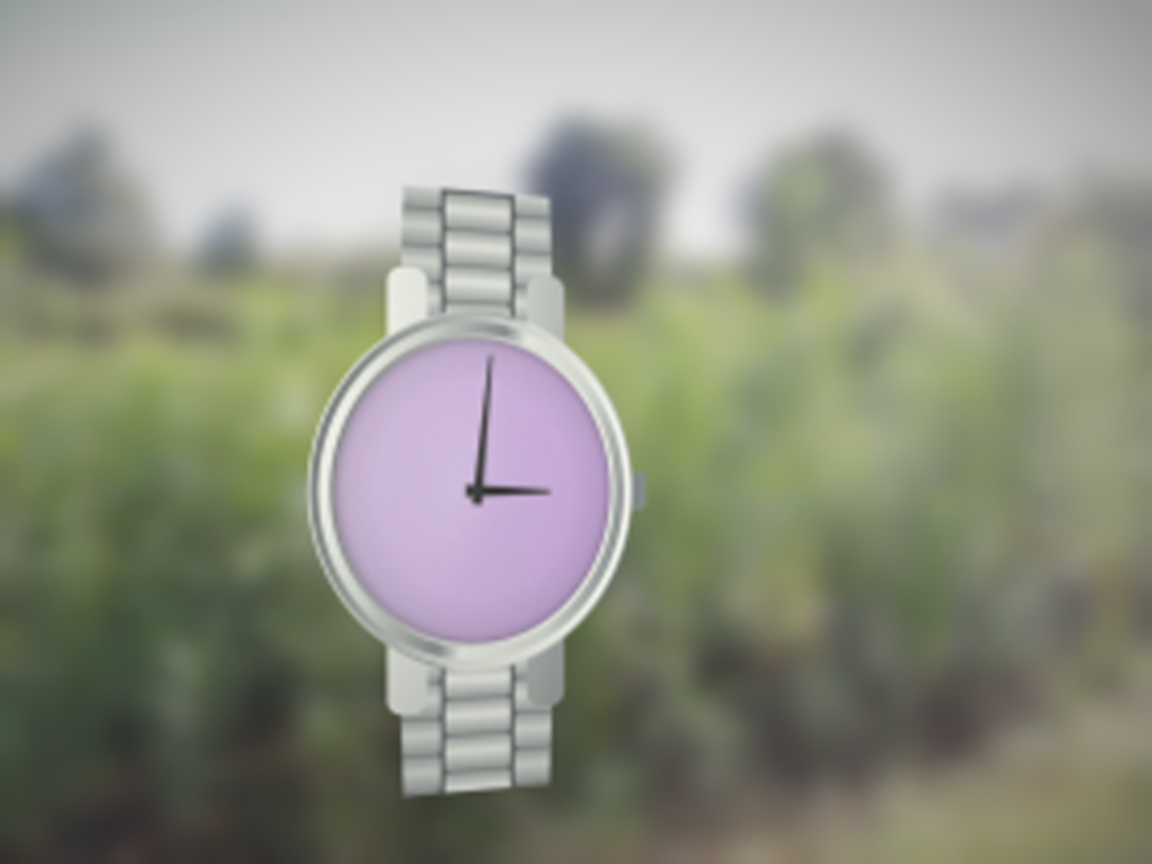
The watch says {"hour": 3, "minute": 1}
